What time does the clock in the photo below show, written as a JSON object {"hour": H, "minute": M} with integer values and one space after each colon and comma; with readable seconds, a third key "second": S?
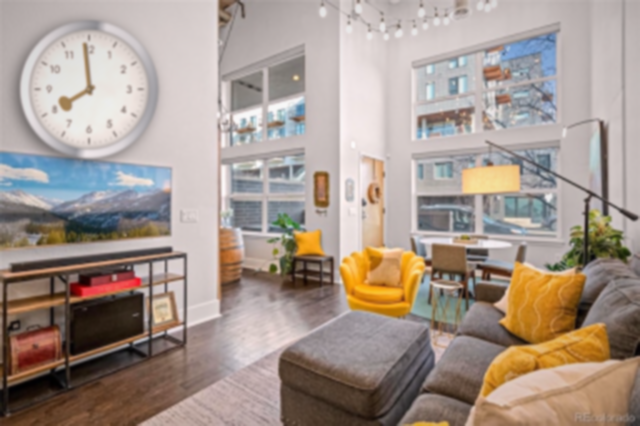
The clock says {"hour": 7, "minute": 59}
